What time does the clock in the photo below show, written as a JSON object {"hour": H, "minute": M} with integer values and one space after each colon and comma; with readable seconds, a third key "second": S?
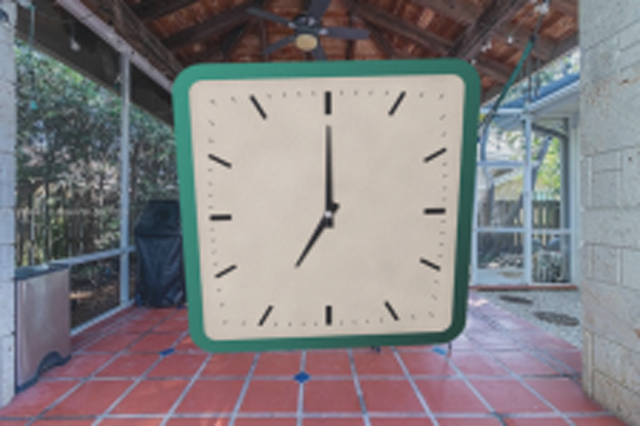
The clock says {"hour": 7, "minute": 0}
